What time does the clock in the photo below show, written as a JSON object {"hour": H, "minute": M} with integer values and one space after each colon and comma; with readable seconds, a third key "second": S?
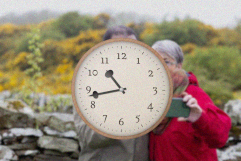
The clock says {"hour": 10, "minute": 43}
